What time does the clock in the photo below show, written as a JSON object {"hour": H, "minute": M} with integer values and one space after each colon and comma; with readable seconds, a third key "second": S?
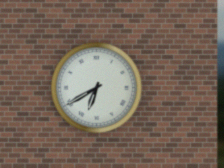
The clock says {"hour": 6, "minute": 40}
